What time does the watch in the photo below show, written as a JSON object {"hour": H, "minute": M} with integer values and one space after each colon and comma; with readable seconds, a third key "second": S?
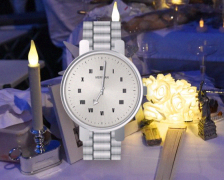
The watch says {"hour": 7, "minute": 1}
